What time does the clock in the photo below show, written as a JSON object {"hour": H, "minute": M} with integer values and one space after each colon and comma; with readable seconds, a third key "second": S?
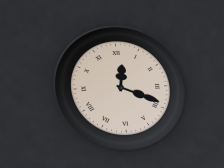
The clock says {"hour": 12, "minute": 19}
